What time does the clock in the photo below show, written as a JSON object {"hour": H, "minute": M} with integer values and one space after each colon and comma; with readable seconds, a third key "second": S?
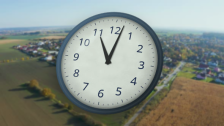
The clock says {"hour": 11, "minute": 2}
